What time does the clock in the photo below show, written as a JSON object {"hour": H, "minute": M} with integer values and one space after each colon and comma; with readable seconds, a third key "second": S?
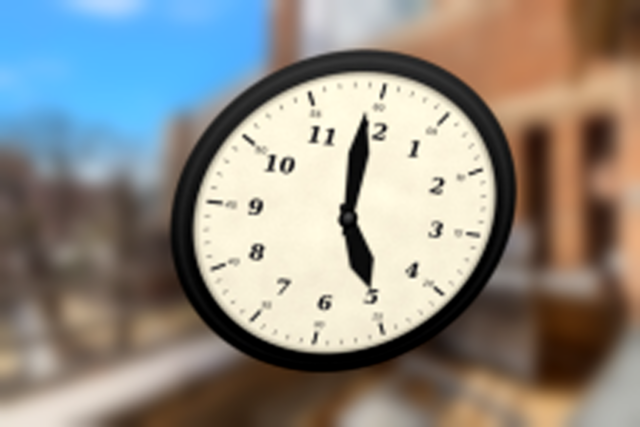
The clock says {"hour": 4, "minute": 59}
